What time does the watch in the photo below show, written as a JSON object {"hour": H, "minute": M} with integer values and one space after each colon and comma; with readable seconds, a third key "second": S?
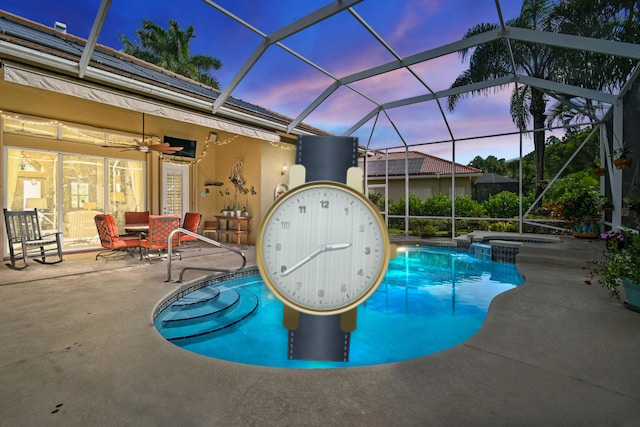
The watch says {"hour": 2, "minute": 39}
